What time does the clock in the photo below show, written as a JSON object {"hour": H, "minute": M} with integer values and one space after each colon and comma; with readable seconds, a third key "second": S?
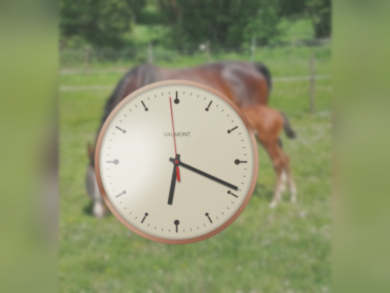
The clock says {"hour": 6, "minute": 18, "second": 59}
